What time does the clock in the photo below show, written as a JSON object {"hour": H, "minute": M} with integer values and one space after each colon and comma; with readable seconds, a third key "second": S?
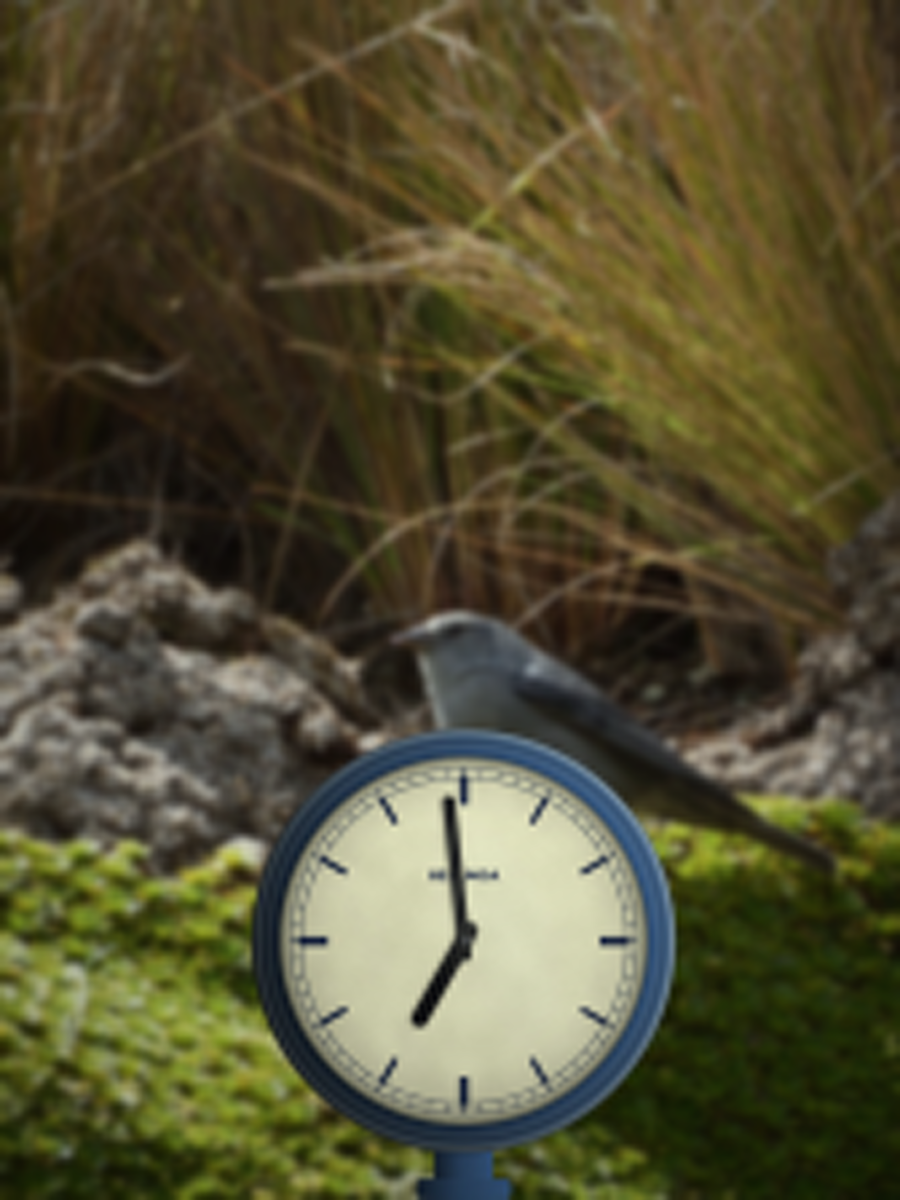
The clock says {"hour": 6, "minute": 59}
